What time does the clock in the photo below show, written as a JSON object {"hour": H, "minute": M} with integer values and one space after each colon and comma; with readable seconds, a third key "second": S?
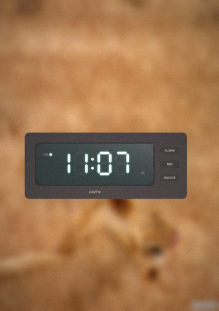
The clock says {"hour": 11, "minute": 7}
